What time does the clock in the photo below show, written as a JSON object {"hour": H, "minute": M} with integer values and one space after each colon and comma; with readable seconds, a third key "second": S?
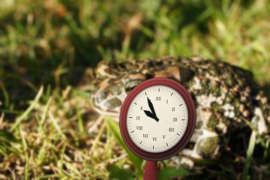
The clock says {"hour": 9, "minute": 55}
